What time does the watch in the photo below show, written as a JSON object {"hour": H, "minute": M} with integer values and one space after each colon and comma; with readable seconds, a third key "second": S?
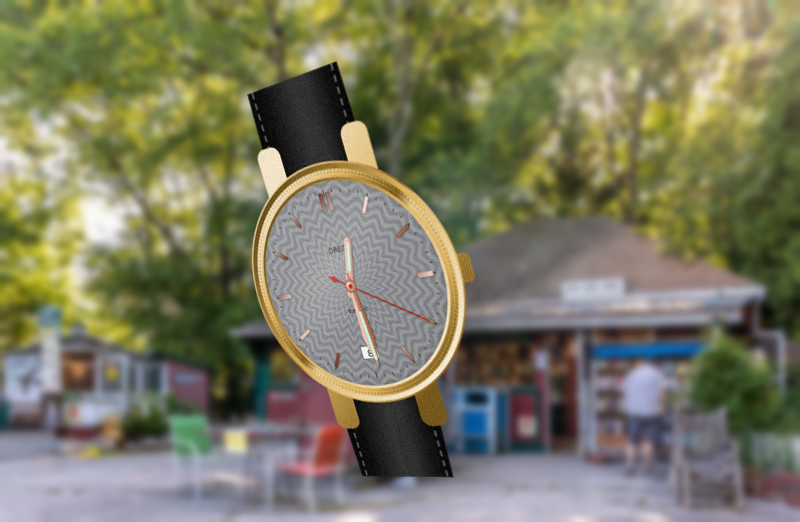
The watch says {"hour": 12, "minute": 29, "second": 20}
